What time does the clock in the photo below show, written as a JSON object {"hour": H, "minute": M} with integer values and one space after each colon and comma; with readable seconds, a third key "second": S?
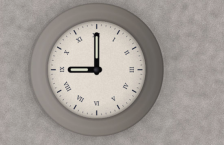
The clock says {"hour": 9, "minute": 0}
